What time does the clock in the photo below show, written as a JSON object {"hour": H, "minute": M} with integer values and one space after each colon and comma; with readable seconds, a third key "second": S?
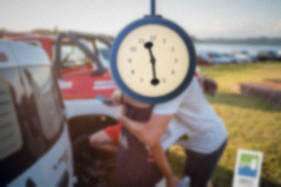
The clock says {"hour": 11, "minute": 29}
